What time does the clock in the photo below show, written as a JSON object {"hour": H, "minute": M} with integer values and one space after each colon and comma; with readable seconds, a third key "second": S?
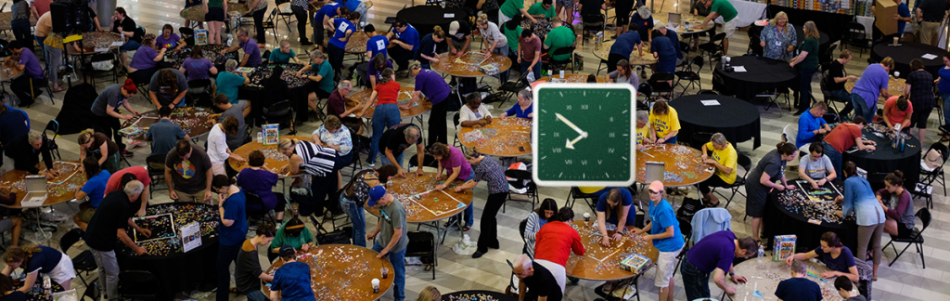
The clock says {"hour": 7, "minute": 51}
